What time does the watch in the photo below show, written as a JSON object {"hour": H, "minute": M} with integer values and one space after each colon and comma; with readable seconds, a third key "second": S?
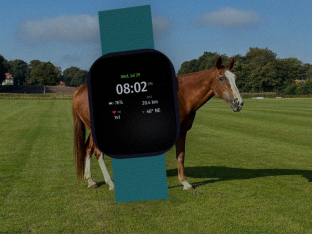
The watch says {"hour": 8, "minute": 2}
